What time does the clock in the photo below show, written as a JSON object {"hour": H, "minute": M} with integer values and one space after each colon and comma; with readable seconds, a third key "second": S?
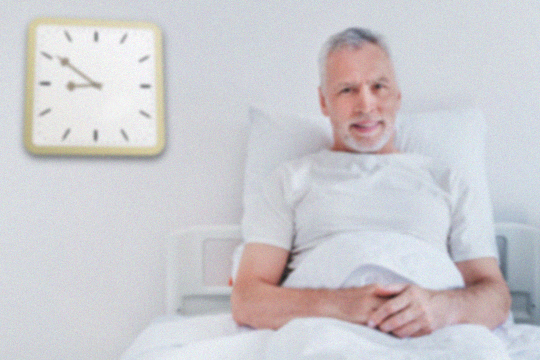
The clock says {"hour": 8, "minute": 51}
